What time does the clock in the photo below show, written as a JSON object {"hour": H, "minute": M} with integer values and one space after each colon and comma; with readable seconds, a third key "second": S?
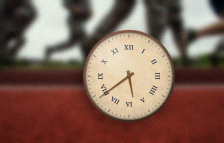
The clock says {"hour": 5, "minute": 39}
